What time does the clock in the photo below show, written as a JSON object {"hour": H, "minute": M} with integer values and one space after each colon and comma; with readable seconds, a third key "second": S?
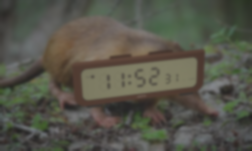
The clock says {"hour": 11, "minute": 52}
